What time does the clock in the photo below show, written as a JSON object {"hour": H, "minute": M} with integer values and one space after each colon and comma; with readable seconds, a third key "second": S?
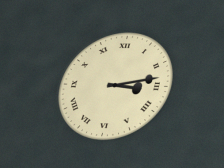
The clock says {"hour": 3, "minute": 13}
